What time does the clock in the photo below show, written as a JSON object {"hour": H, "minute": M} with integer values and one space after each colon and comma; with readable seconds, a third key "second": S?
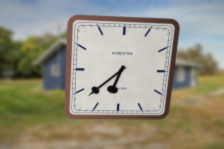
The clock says {"hour": 6, "minute": 38}
